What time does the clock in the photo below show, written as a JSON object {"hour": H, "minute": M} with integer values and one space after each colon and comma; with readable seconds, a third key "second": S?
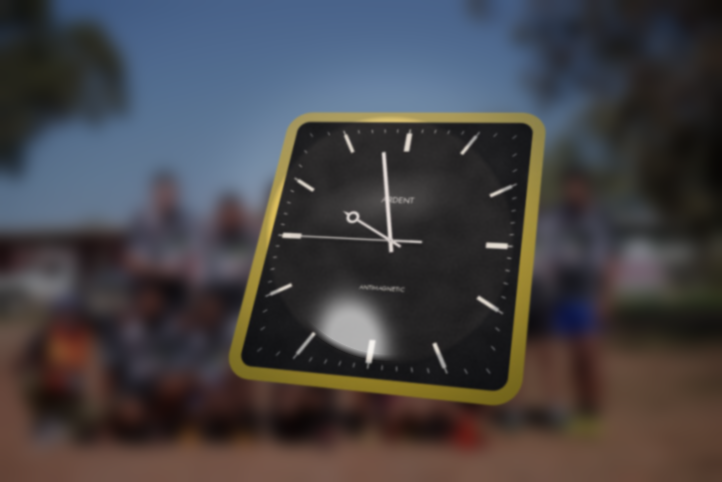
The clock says {"hour": 9, "minute": 57, "second": 45}
